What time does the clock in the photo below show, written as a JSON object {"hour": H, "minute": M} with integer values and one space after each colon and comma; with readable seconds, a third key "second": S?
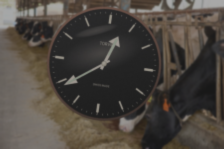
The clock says {"hour": 12, "minute": 39}
